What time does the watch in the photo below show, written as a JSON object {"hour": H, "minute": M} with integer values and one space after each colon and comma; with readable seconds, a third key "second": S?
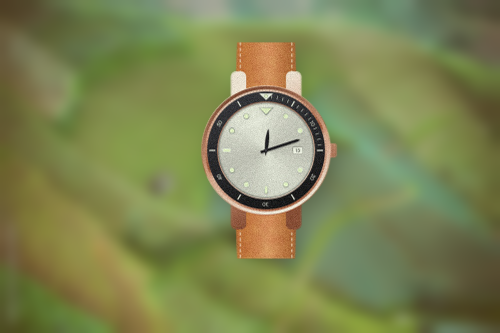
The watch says {"hour": 12, "minute": 12}
